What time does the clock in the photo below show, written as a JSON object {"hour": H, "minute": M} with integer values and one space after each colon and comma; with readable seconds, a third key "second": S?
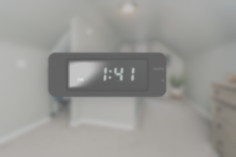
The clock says {"hour": 1, "minute": 41}
